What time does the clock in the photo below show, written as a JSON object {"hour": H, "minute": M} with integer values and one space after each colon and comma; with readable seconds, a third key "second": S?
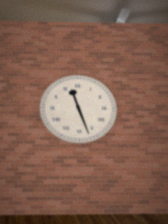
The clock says {"hour": 11, "minute": 27}
